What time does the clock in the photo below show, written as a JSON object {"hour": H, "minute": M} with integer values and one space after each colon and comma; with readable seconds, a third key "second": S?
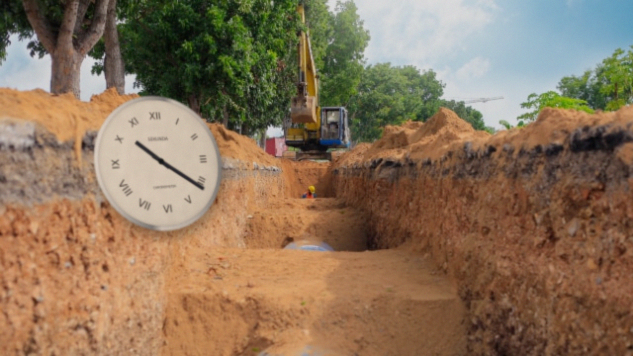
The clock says {"hour": 10, "minute": 21}
